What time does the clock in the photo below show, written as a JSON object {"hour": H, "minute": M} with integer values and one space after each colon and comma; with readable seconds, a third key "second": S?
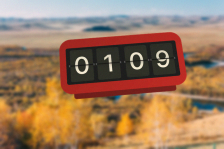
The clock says {"hour": 1, "minute": 9}
